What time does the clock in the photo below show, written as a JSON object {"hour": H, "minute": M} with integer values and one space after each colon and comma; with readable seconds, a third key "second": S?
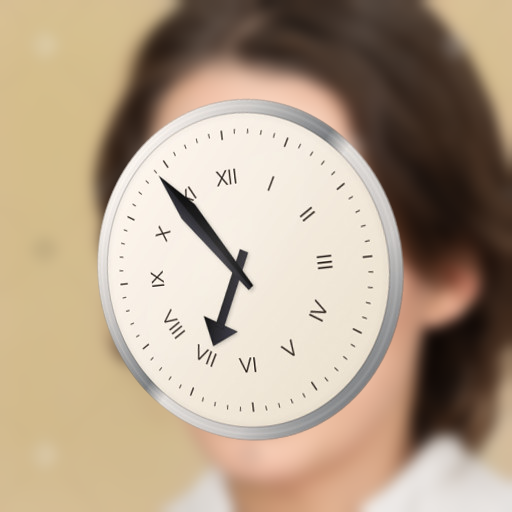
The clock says {"hour": 6, "minute": 54}
